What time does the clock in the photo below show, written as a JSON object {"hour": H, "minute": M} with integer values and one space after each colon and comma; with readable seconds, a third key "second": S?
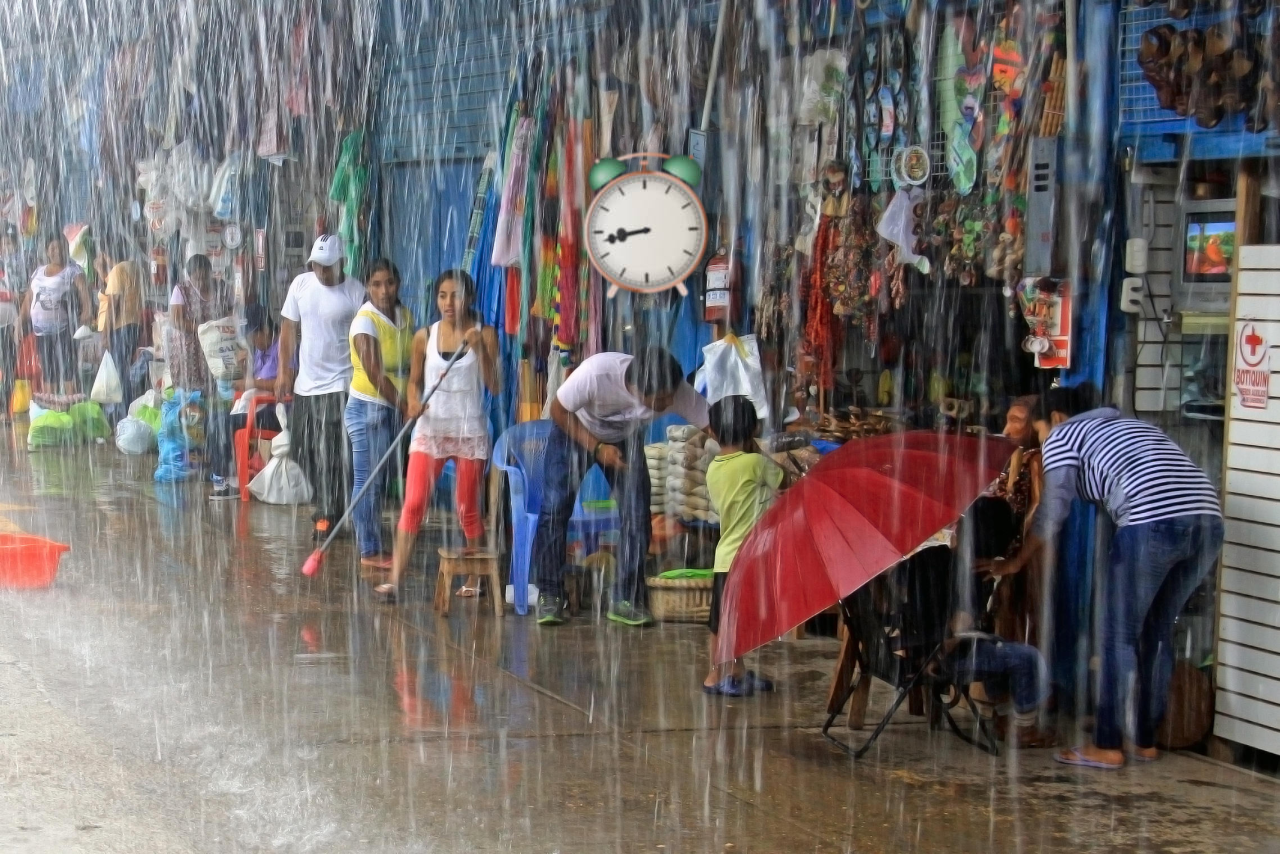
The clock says {"hour": 8, "minute": 43}
